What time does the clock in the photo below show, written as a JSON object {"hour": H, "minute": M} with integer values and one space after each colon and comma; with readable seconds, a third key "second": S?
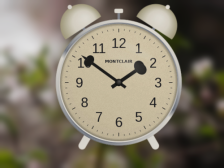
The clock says {"hour": 1, "minute": 51}
